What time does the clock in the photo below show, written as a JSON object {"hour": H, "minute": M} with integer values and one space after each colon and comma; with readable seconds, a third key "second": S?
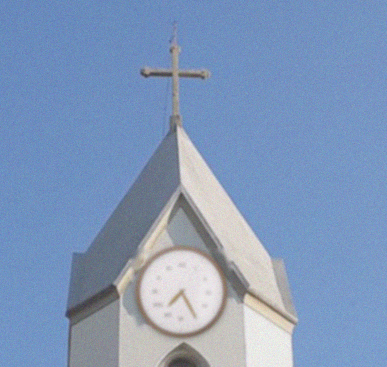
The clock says {"hour": 7, "minute": 25}
